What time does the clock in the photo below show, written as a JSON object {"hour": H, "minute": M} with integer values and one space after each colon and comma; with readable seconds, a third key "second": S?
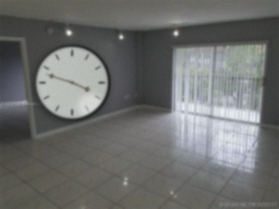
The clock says {"hour": 3, "minute": 48}
